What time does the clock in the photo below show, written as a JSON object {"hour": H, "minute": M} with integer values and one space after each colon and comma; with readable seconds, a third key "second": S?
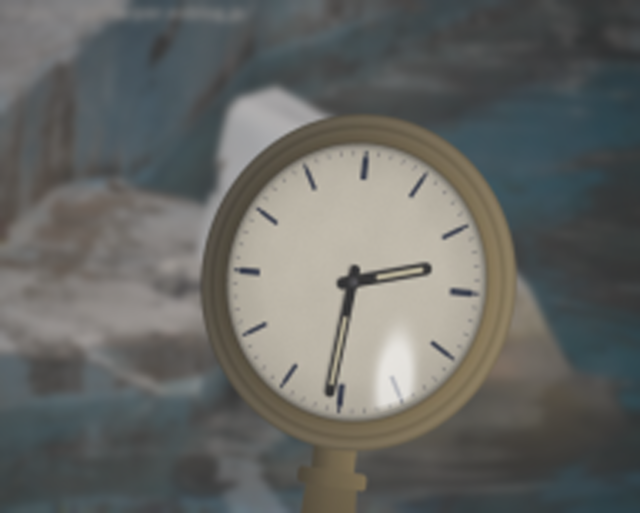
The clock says {"hour": 2, "minute": 31}
